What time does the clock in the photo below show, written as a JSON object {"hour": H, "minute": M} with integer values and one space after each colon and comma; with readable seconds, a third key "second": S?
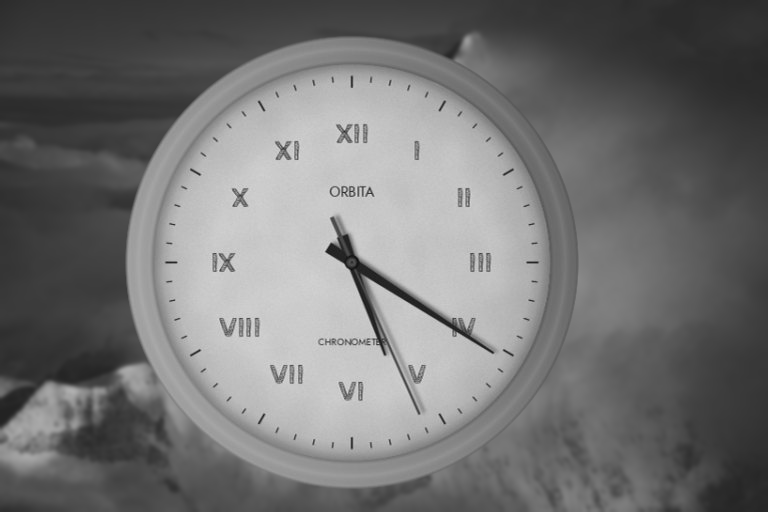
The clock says {"hour": 5, "minute": 20, "second": 26}
